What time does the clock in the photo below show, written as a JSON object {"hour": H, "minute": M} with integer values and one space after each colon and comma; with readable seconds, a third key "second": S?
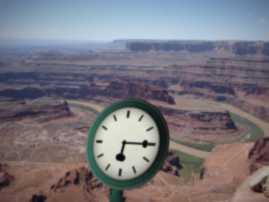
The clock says {"hour": 6, "minute": 15}
